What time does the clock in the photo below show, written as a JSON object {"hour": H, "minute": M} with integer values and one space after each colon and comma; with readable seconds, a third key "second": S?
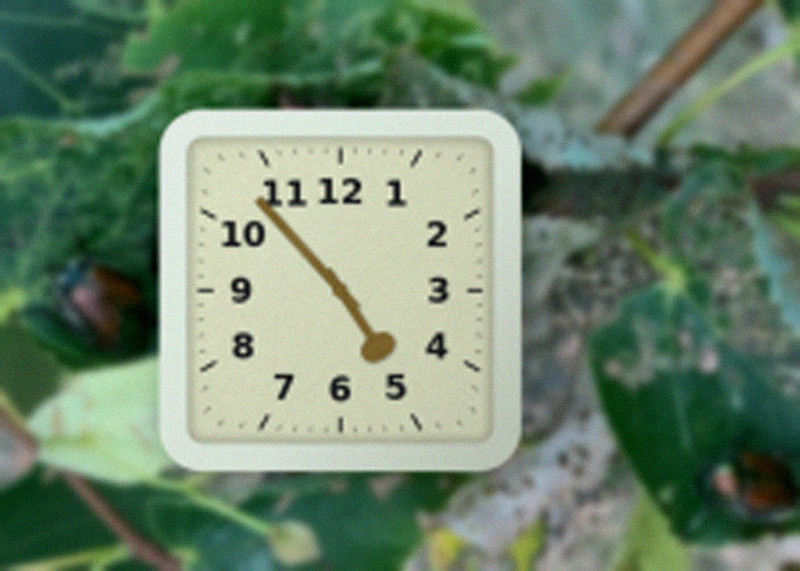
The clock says {"hour": 4, "minute": 53}
